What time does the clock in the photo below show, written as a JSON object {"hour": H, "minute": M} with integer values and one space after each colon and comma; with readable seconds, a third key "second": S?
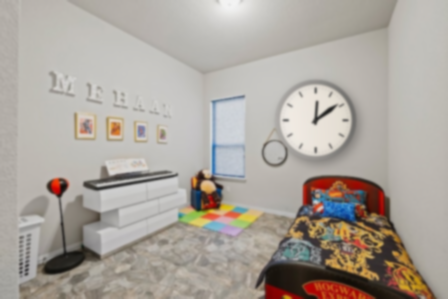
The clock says {"hour": 12, "minute": 9}
